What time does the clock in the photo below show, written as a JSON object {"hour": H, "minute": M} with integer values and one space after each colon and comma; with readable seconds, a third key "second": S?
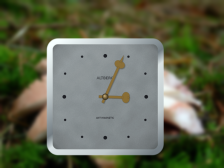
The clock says {"hour": 3, "minute": 4}
